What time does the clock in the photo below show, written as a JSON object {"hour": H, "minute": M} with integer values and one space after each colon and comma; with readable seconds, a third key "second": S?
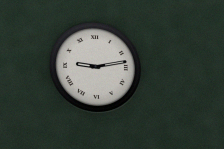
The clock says {"hour": 9, "minute": 13}
